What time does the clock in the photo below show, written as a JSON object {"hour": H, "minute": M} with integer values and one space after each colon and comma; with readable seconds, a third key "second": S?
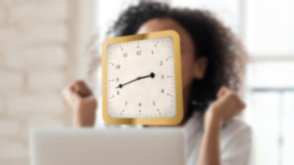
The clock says {"hour": 2, "minute": 42}
